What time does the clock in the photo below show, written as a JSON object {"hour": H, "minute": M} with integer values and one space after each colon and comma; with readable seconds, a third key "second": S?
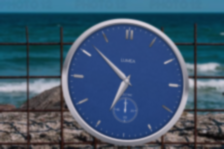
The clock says {"hour": 6, "minute": 52}
